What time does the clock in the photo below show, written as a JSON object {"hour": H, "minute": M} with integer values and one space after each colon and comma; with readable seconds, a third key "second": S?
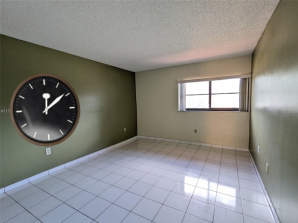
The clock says {"hour": 12, "minute": 9}
